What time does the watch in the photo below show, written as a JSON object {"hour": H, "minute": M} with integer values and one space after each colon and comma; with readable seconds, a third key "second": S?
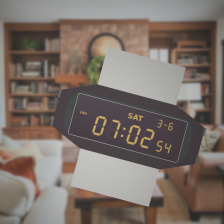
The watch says {"hour": 7, "minute": 2, "second": 54}
